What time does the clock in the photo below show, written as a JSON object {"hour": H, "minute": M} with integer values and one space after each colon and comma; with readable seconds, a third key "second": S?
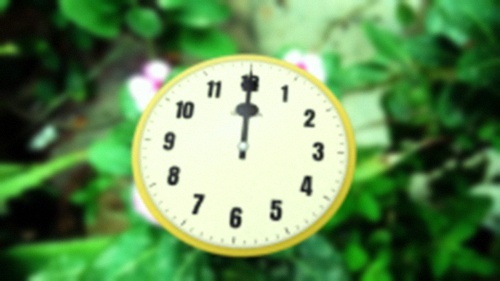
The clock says {"hour": 12, "minute": 0}
